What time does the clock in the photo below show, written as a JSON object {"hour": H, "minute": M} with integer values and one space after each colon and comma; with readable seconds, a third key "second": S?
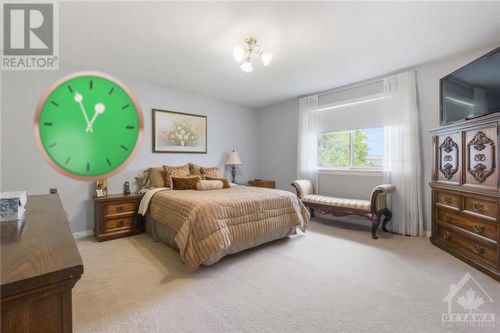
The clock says {"hour": 12, "minute": 56}
